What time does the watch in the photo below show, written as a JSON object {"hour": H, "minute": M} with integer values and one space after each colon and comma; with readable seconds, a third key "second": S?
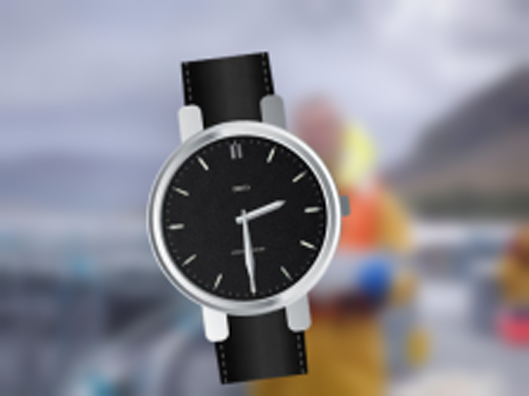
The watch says {"hour": 2, "minute": 30}
